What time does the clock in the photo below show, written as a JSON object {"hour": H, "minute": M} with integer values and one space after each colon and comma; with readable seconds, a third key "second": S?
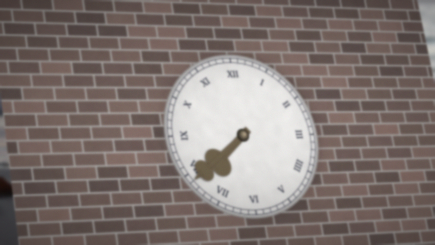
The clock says {"hour": 7, "minute": 39}
